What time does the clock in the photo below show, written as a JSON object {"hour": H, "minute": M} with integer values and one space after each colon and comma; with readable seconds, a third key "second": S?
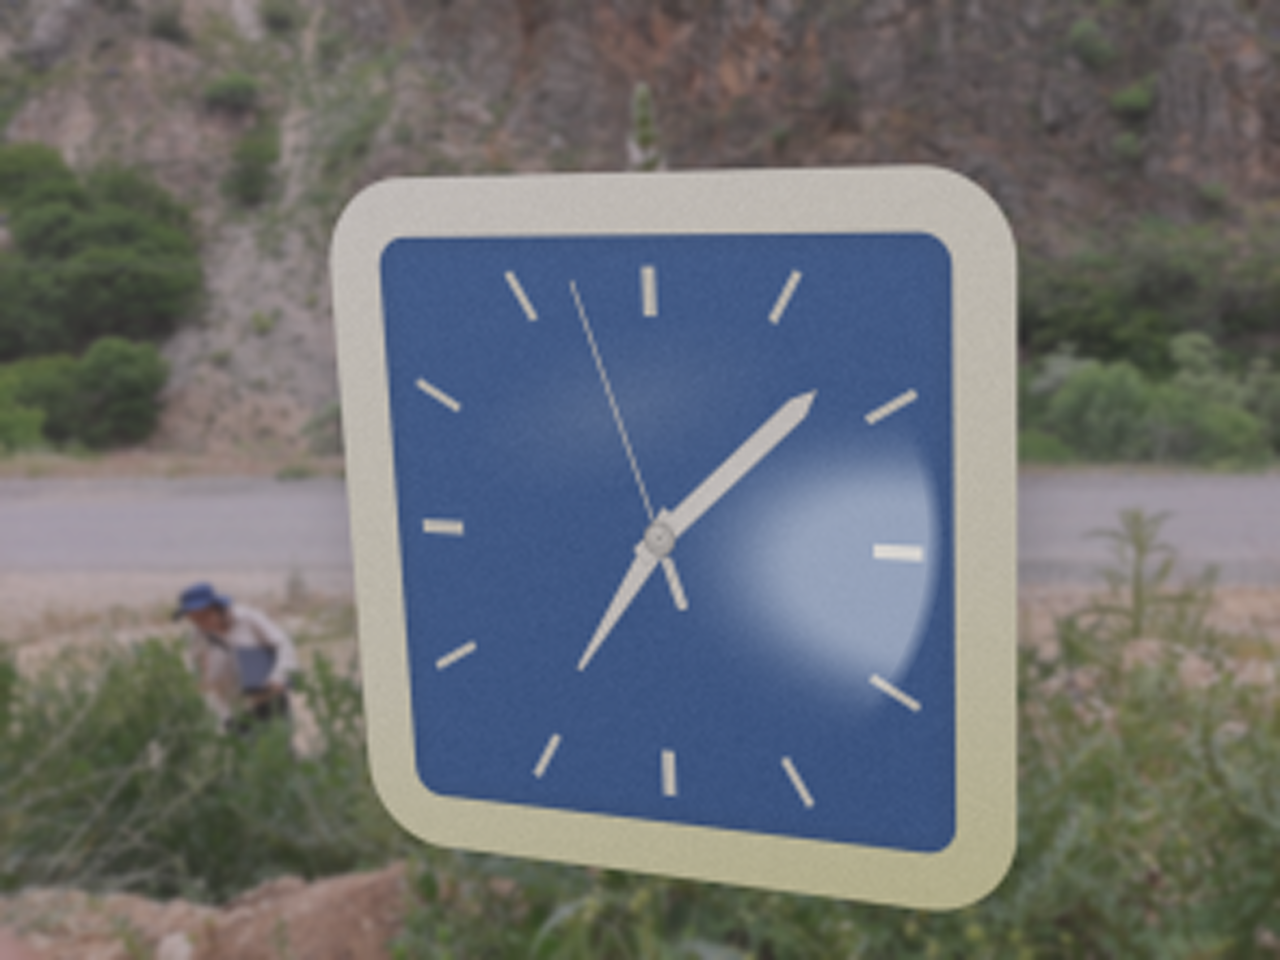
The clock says {"hour": 7, "minute": 7, "second": 57}
